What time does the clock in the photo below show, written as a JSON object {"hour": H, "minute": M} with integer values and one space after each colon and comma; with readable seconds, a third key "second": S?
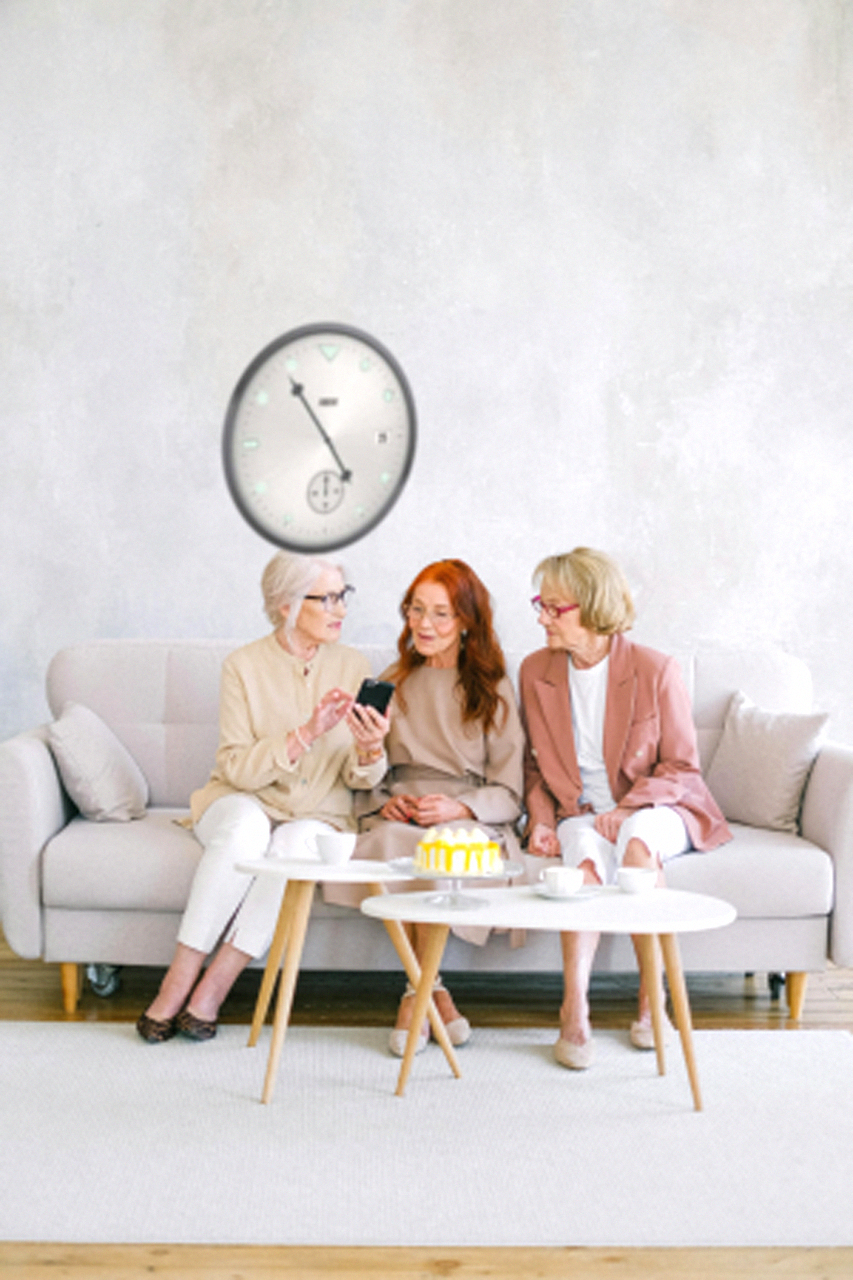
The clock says {"hour": 4, "minute": 54}
